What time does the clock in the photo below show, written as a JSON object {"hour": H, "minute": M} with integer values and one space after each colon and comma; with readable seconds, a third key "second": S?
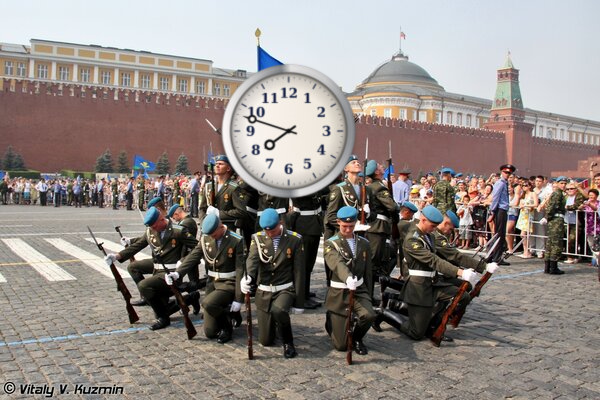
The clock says {"hour": 7, "minute": 48}
